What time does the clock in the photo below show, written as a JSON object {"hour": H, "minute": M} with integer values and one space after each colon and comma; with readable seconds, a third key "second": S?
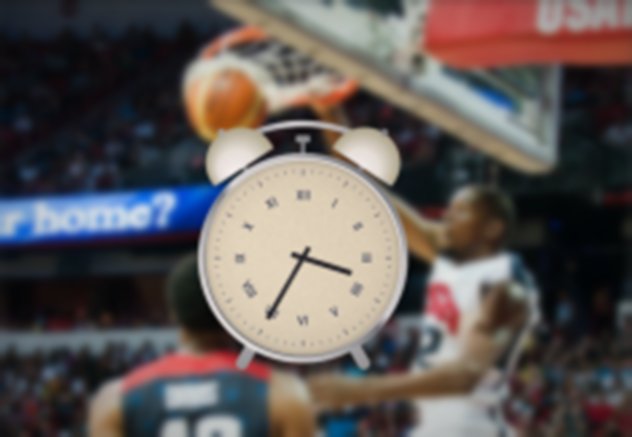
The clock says {"hour": 3, "minute": 35}
